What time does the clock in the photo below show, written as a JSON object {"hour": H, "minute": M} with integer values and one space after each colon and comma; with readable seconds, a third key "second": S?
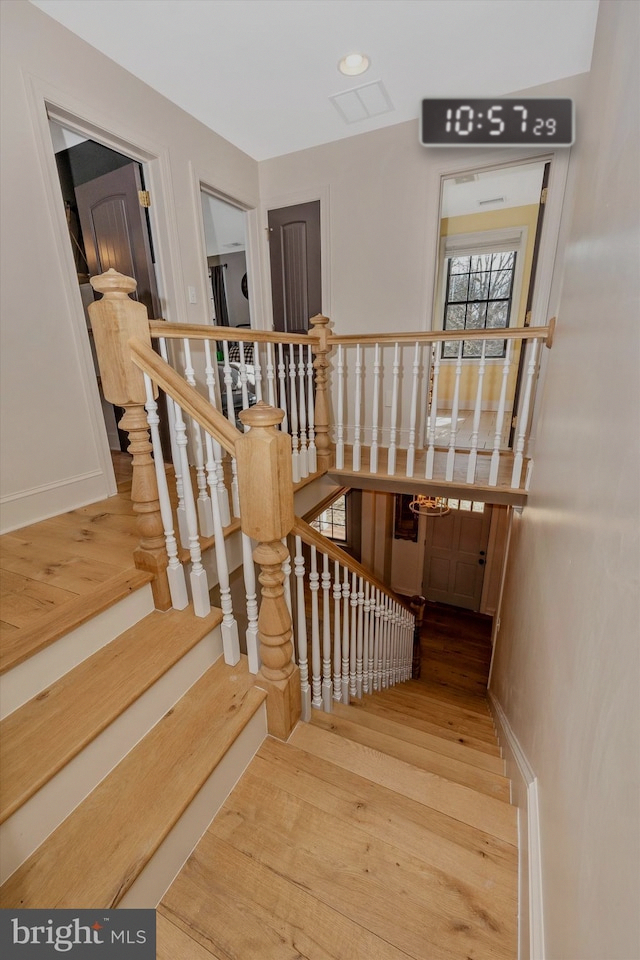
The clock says {"hour": 10, "minute": 57, "second": 29}
